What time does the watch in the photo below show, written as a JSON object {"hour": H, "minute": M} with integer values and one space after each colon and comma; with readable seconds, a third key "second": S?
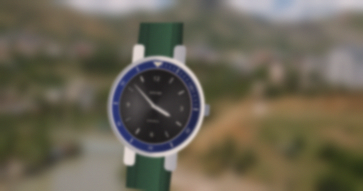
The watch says {"hour": 3, "minute": 52}
